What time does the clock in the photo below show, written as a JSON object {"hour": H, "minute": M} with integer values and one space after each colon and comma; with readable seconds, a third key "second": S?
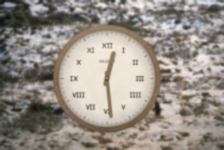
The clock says {"hour": 12, "minute": 29}
